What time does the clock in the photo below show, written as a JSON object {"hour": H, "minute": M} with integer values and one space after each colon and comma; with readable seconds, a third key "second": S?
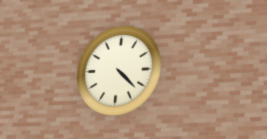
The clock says {"hour": 4, "minute": 22}
